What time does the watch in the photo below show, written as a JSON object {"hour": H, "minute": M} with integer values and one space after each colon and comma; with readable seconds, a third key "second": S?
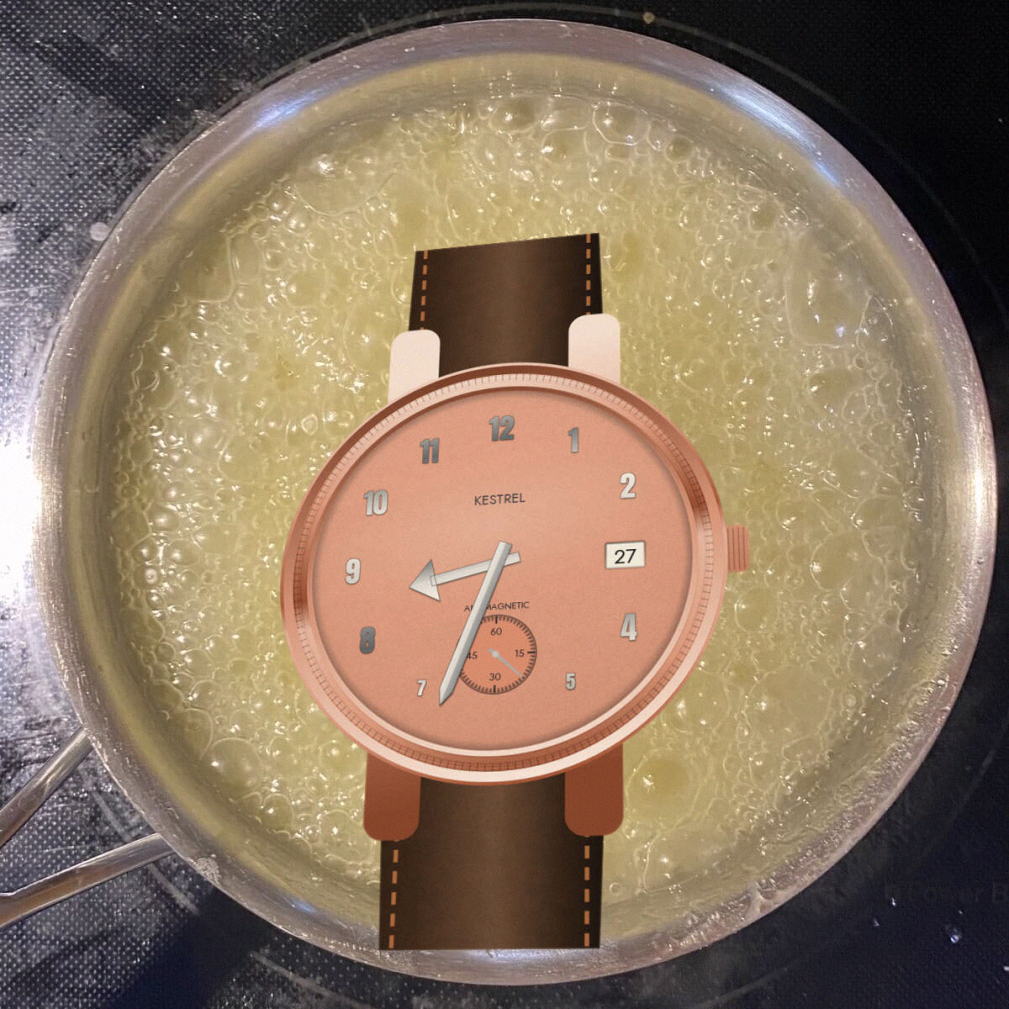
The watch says {"hour": 8, "minute": 33, "second": 22}
